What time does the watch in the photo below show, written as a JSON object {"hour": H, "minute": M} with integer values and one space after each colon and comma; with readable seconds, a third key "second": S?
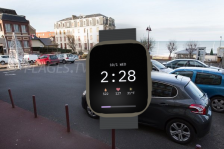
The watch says {"hour": 2, "minute": 28}
